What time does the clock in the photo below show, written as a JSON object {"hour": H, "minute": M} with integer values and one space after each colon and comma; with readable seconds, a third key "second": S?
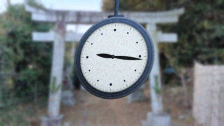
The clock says {"hour": 9, "minute": 16}
